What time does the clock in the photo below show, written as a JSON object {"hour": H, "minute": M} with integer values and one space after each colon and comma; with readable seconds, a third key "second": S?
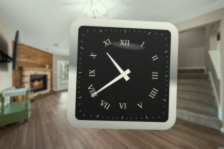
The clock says {"hour": 10, "minute": 39}
